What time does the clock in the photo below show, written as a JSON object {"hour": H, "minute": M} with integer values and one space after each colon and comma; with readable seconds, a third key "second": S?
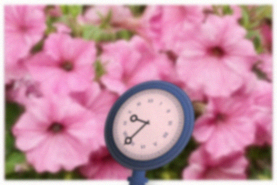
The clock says {"hour": 9, "minute": 37}
